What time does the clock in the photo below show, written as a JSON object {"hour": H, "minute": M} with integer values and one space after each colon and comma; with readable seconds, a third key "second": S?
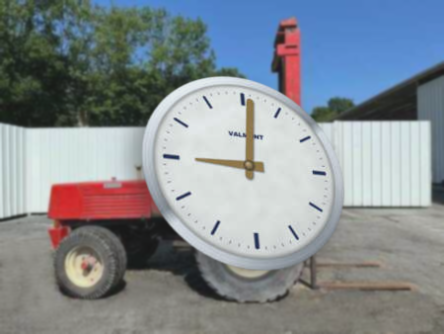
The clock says {"hour": 9, "minute": 1}
